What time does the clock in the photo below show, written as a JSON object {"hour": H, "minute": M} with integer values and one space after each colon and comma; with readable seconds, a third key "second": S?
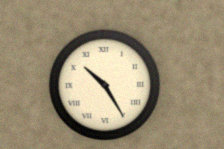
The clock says {"hour": 10, "minute": 25}
